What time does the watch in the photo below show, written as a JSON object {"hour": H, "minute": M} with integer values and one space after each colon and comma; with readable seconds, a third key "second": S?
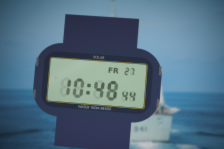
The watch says {"hour": 10, "minute": 48, "second": 44}
